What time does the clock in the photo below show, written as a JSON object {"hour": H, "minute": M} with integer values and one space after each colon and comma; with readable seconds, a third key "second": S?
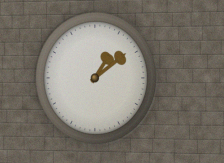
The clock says {"hour": 1, "minute": 9}
